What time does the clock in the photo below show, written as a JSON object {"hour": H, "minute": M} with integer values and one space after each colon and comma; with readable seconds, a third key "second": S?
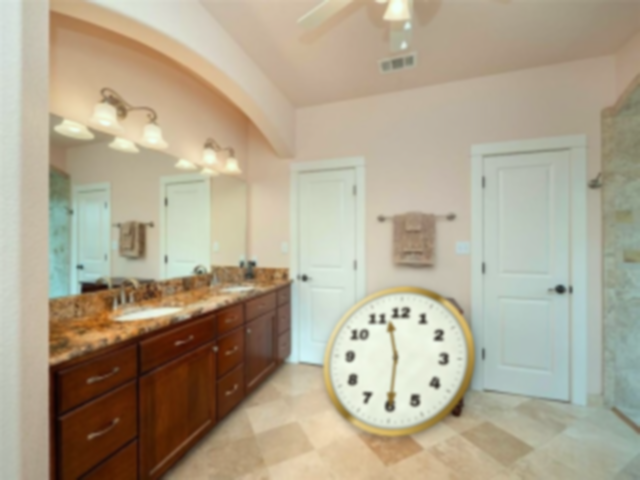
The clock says {"hour": 11, "minute": 30}
